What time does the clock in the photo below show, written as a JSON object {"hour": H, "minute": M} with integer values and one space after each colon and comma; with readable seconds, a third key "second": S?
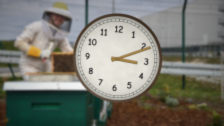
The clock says {"hour": 3, "minute": 11}
